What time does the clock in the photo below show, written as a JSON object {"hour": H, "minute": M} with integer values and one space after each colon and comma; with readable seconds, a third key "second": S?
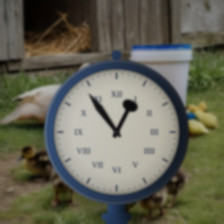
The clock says {"hour": 12, "minute": 54}
